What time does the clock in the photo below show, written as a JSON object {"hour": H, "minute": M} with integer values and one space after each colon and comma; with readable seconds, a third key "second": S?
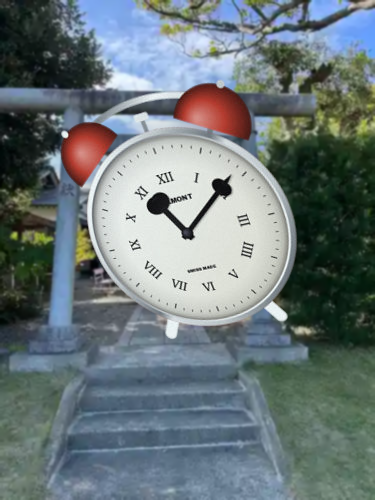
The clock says {"hour": 11, "minute": 9}
